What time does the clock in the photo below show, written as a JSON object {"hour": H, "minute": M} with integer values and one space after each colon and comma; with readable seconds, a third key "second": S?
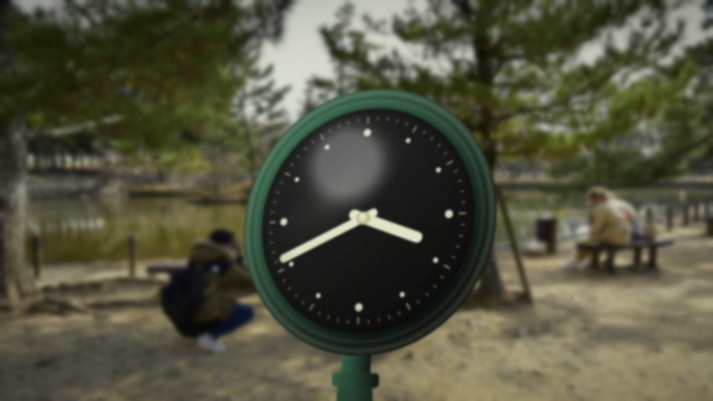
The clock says {"hour": 3, "minute": 41}
